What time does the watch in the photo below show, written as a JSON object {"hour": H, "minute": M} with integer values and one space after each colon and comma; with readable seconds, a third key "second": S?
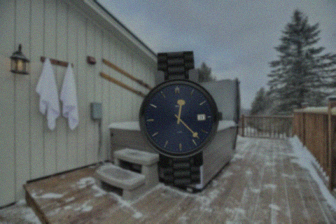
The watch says {"hour": 12, "minute": 23}
